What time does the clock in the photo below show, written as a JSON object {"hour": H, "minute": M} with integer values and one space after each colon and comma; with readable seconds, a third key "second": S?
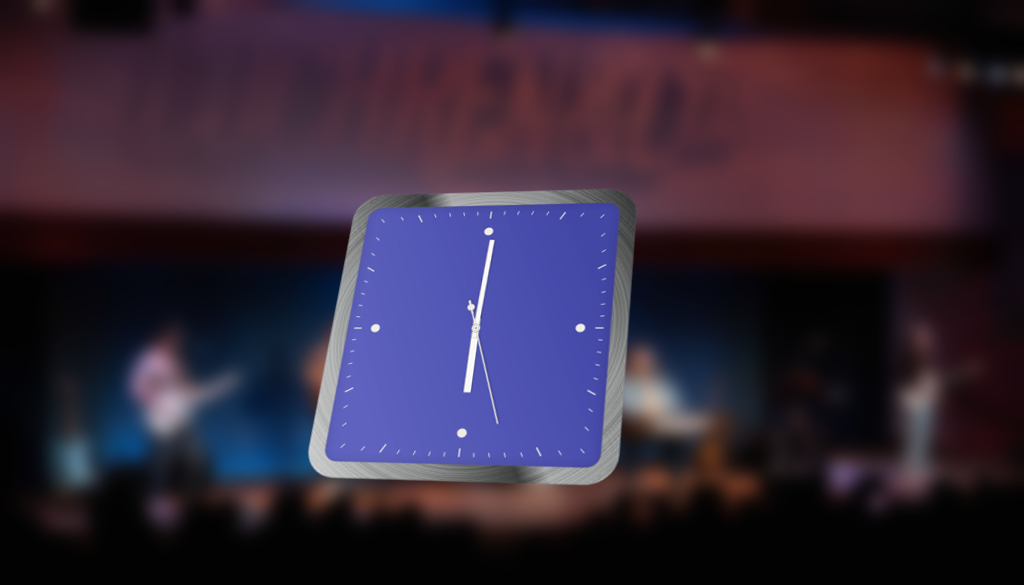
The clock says {"hour": 6, "minute": 0, "second": 27}
